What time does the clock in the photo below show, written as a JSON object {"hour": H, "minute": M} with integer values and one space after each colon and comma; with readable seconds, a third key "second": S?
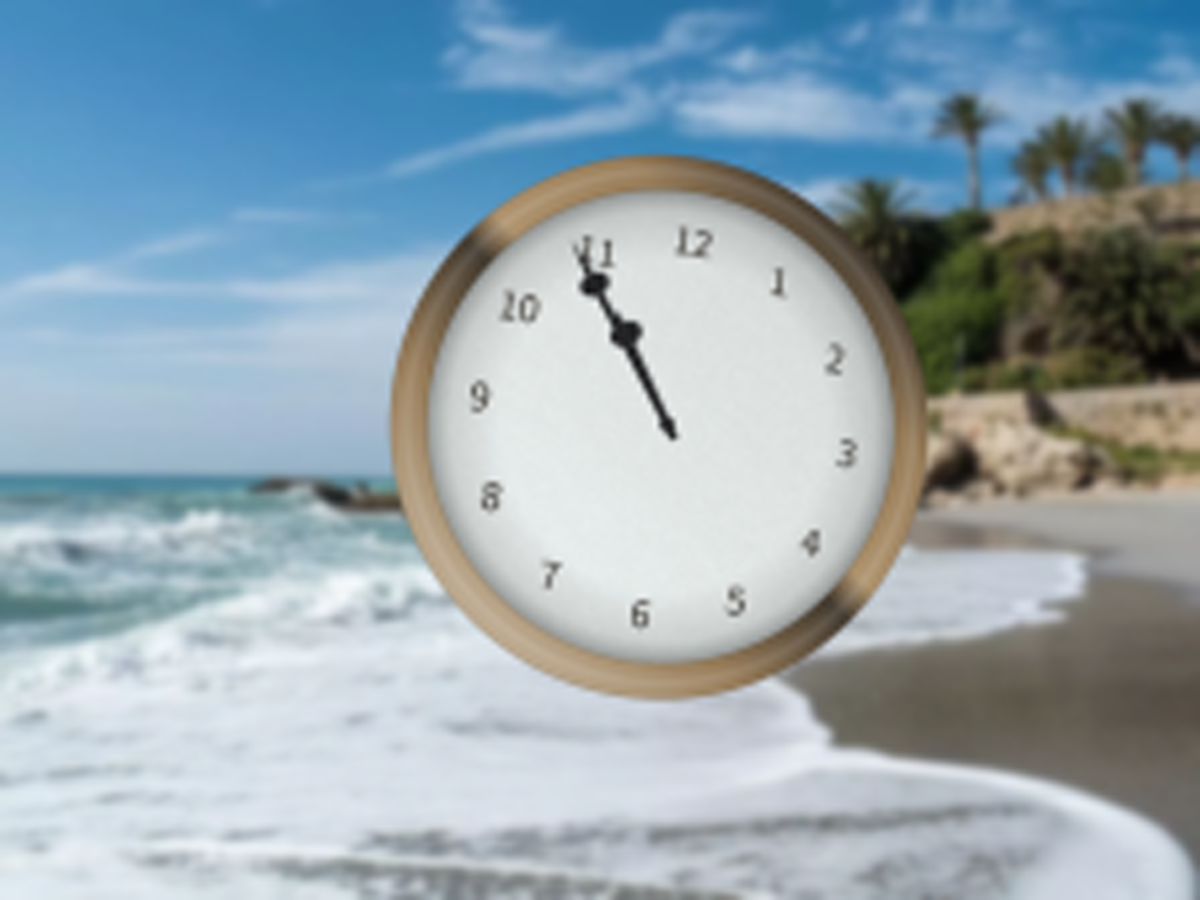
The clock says {"hour": 10, "minute": 54}
